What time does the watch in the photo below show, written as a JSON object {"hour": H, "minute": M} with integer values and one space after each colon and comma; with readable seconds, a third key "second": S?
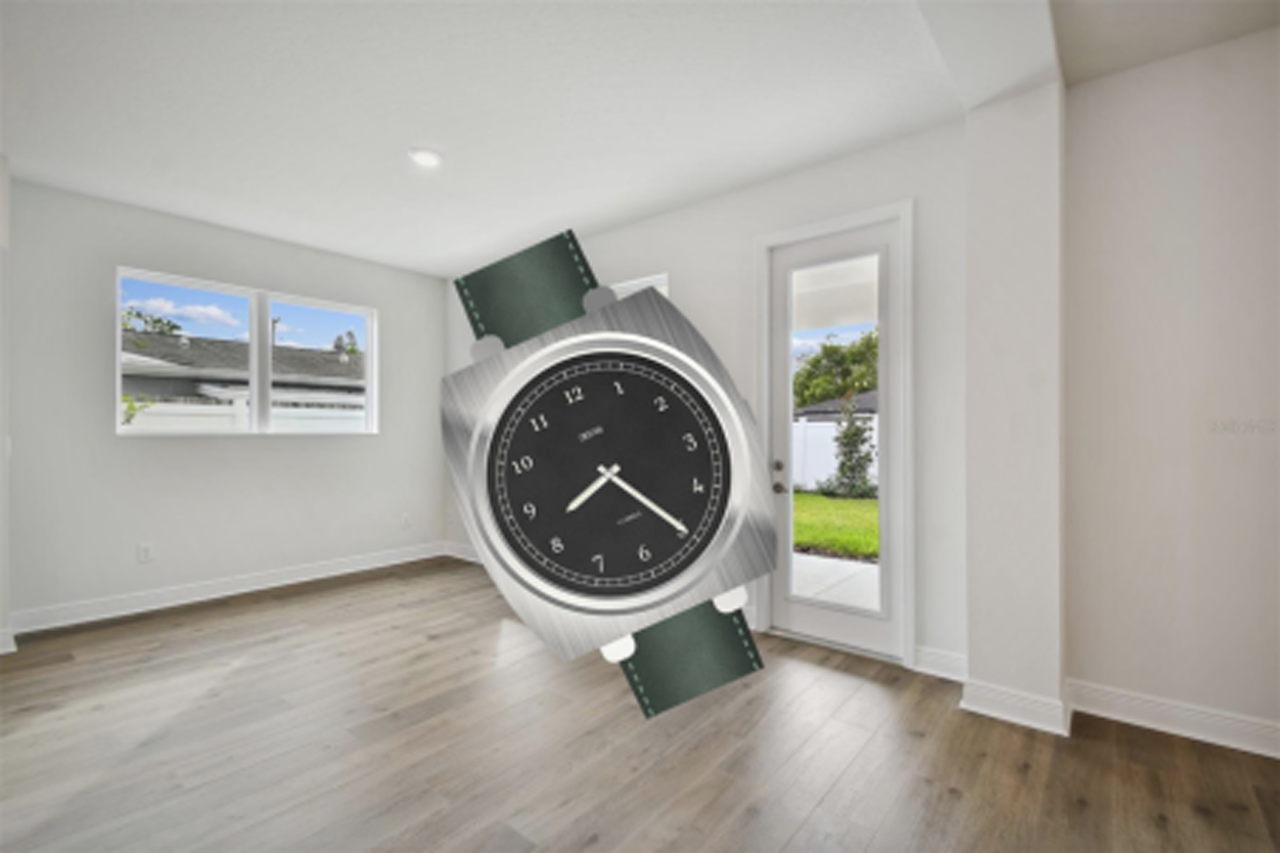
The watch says {"hour": 8, "minute": 25}
